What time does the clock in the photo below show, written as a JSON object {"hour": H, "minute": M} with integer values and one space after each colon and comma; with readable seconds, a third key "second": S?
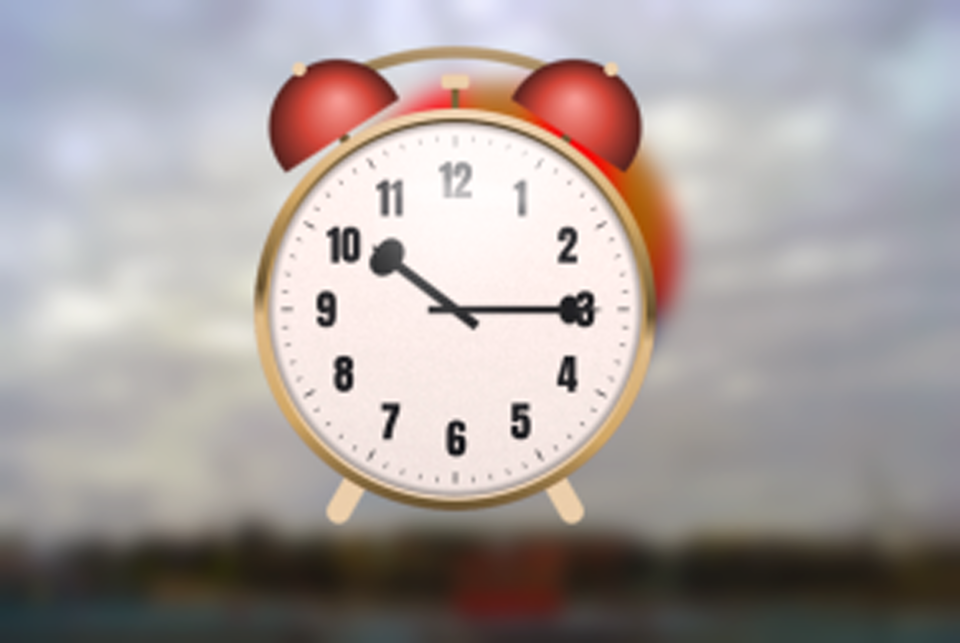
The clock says {"hour": 10, "minute": 15}
